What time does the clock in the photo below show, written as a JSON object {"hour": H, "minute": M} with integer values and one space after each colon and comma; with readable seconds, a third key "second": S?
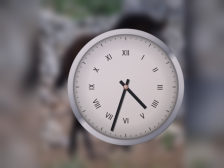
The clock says {"hour": 4, "minute": 33}
